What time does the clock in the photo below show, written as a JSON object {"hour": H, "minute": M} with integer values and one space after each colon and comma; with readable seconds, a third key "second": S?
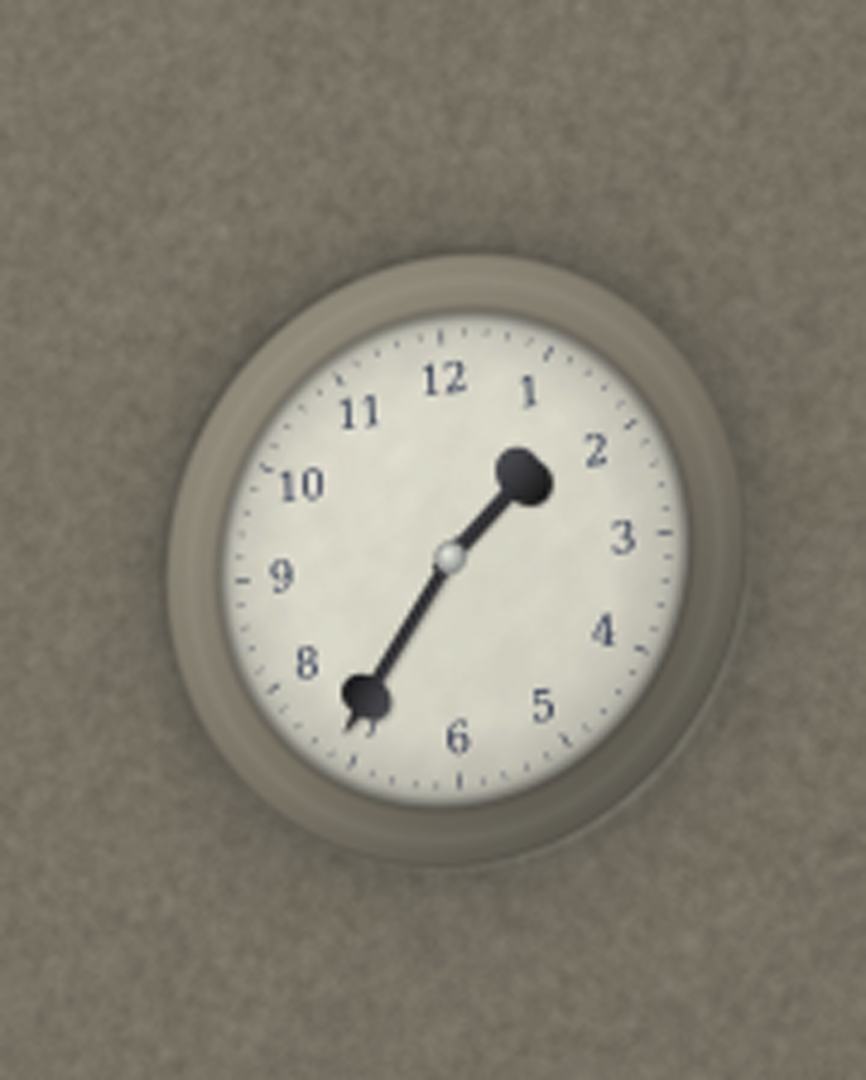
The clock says {"hour": 1, "minute": 36}
